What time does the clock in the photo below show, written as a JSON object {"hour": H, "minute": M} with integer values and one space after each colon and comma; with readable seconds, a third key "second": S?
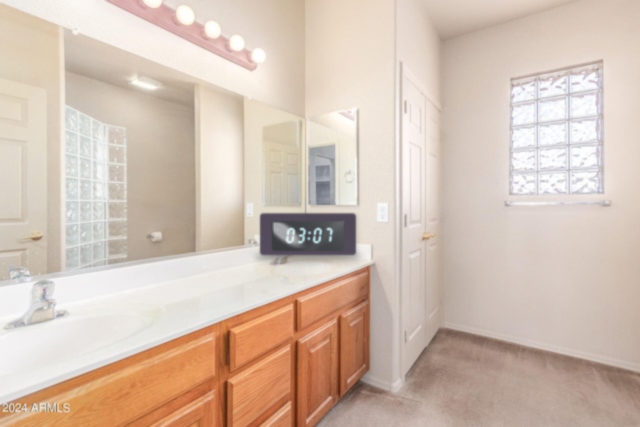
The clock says {"hour": 3, "minute": 7}
